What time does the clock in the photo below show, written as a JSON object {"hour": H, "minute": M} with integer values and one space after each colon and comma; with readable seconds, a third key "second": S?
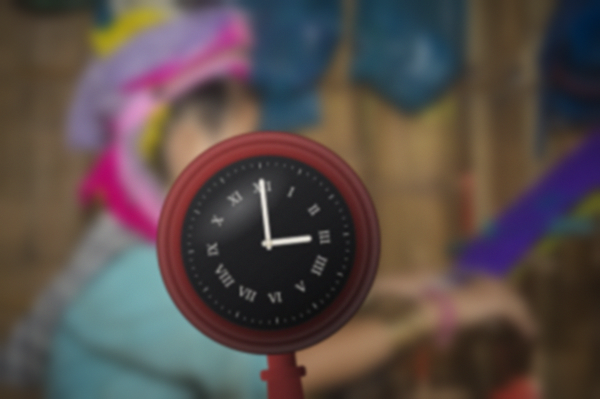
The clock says {"hour": 3, "minute": 0}
